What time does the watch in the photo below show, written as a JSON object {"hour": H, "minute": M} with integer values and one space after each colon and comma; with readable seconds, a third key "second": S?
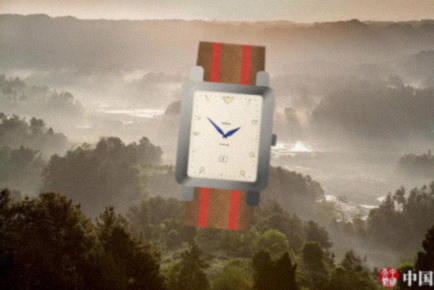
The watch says {"hour": 1, "minute": 52}
